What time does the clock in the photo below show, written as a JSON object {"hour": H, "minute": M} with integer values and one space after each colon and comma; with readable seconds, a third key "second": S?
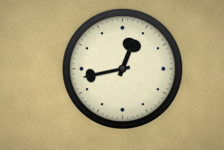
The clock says {"hour": 12, "minute": 43}
